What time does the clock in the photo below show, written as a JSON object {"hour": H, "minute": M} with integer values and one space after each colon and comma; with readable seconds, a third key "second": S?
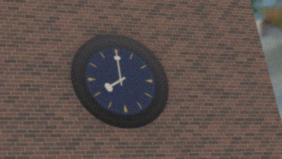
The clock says {"hour": 8, "minute": 0}
